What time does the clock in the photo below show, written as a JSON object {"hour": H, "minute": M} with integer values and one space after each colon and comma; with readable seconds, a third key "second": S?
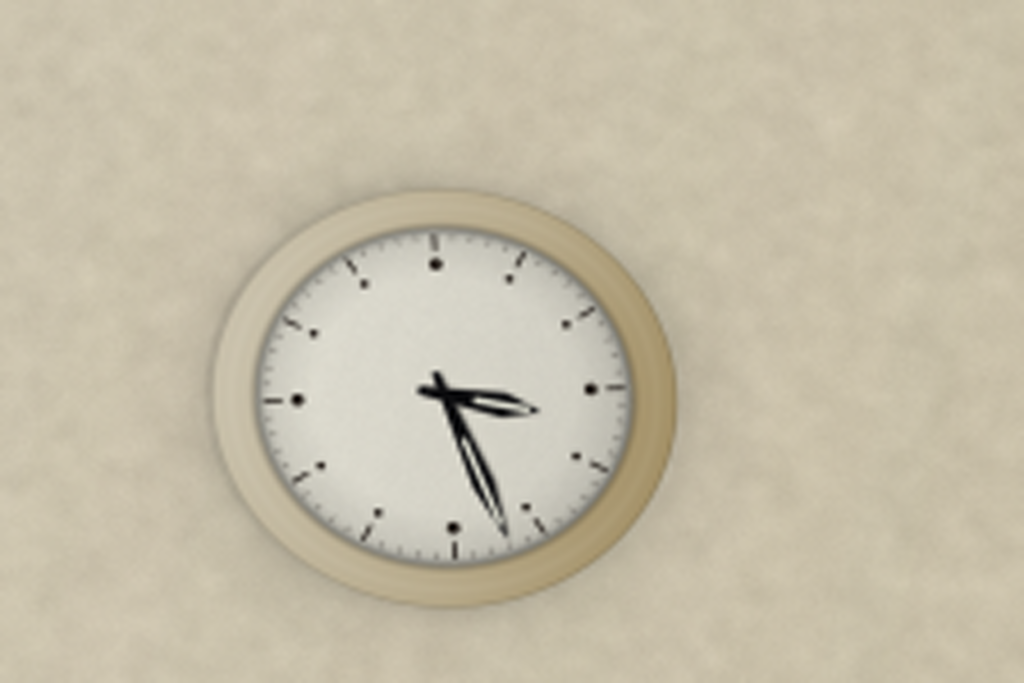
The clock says {"hour": 3, "minute": 27}
